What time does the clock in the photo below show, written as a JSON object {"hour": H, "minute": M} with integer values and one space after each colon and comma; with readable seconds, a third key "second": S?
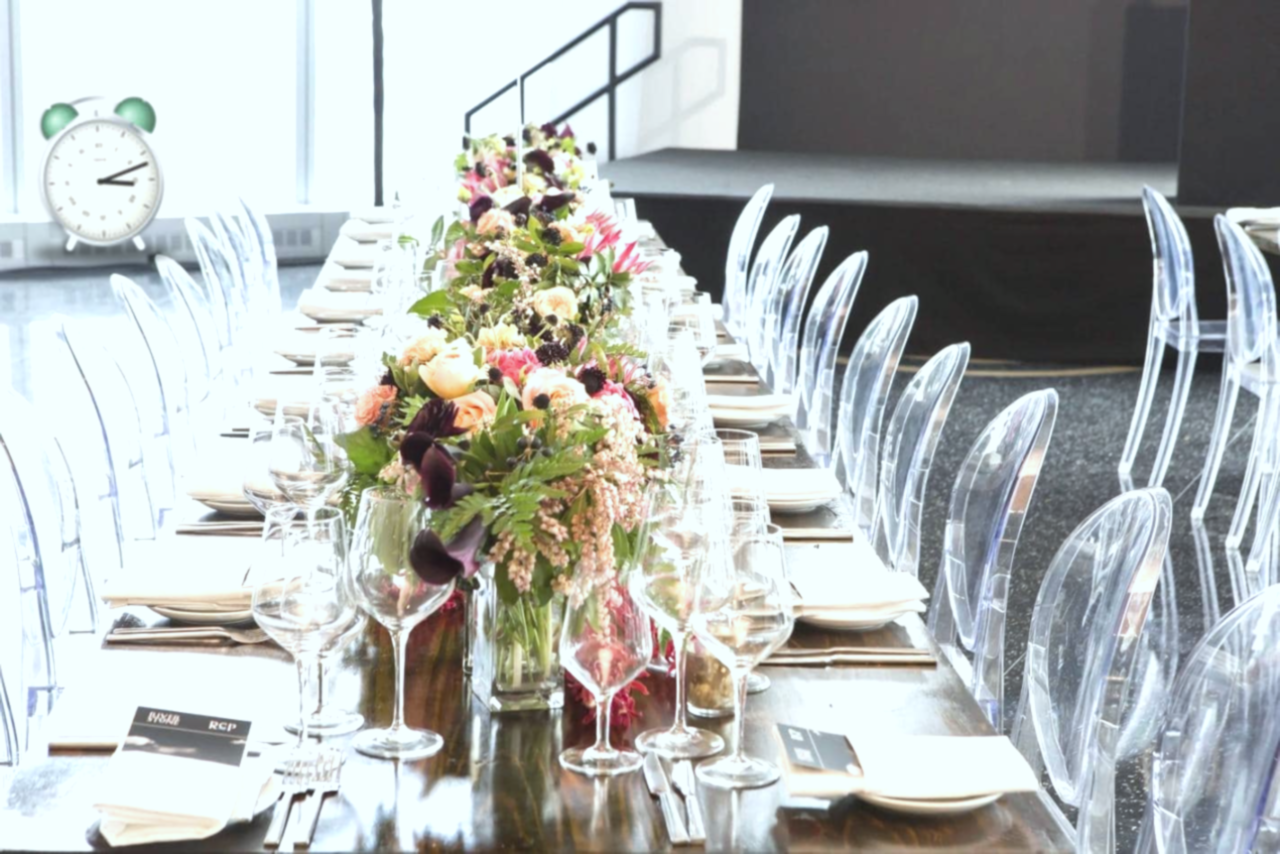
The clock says {"hour": 3, "minute": 12}
